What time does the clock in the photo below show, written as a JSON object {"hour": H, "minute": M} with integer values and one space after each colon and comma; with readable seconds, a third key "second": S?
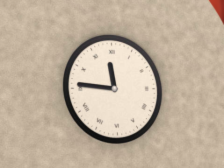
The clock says {"hour": 11, "minute": 46}
